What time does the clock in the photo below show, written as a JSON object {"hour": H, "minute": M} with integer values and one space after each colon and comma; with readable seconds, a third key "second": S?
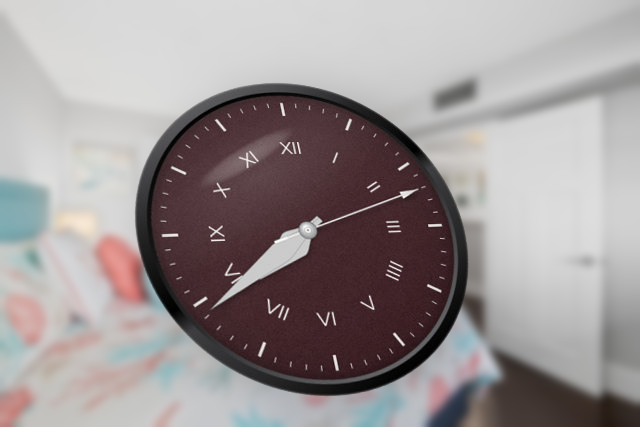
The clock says {"hour": 7, "minute": 39, "second": 12}
